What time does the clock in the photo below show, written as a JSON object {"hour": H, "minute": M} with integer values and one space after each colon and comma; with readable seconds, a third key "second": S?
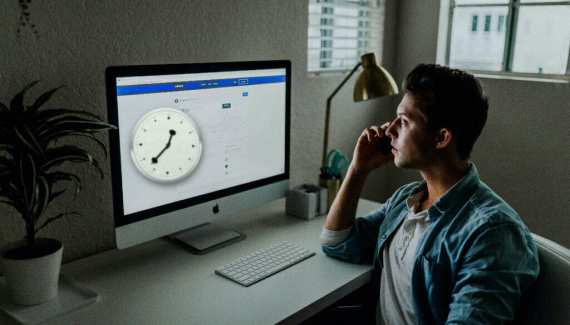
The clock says {"hour": 12, "minute": 37}
